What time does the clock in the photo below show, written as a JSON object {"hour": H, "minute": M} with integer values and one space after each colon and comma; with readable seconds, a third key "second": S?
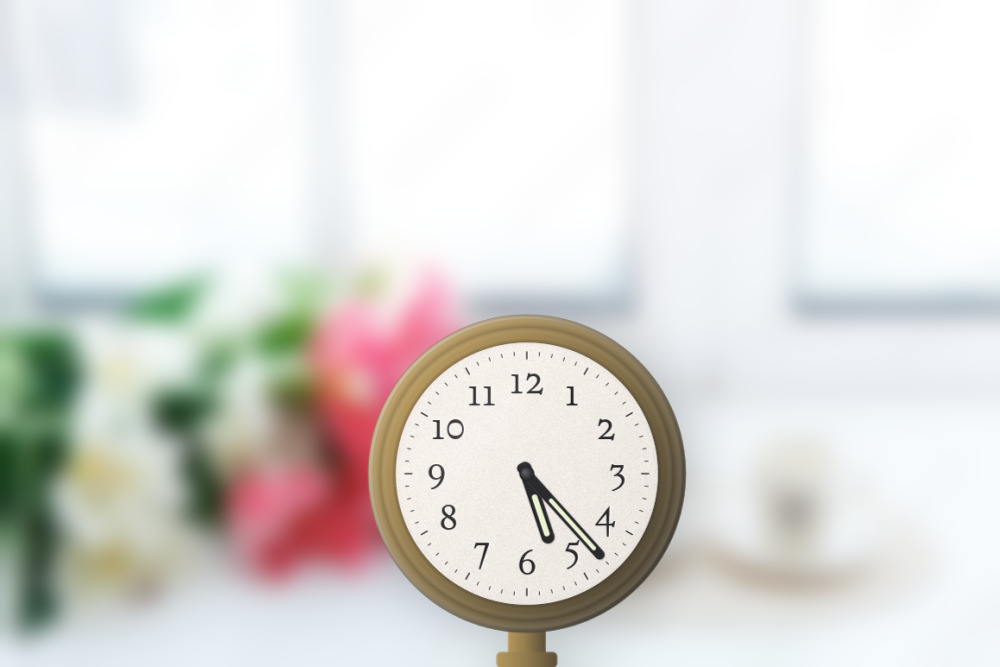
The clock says {"hour": 5, "minute": 23}
